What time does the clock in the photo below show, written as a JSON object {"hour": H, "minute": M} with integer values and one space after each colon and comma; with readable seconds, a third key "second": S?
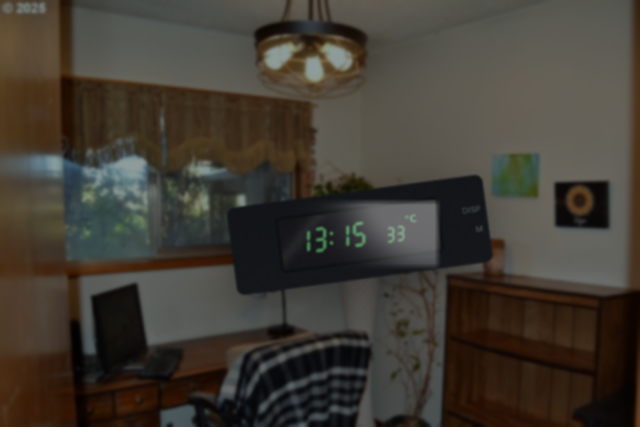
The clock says {"hour": 13, "minute": 15}
